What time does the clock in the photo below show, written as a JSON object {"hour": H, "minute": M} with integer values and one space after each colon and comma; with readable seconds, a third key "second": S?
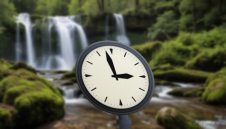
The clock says {"hour": 2, "minute": 58}
